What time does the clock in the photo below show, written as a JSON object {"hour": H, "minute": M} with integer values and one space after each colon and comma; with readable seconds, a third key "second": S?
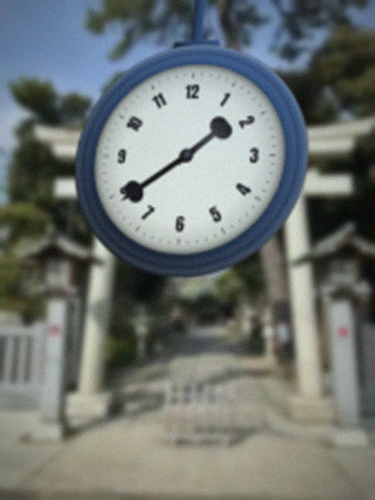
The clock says {"hour": 1, "minute": 39}
